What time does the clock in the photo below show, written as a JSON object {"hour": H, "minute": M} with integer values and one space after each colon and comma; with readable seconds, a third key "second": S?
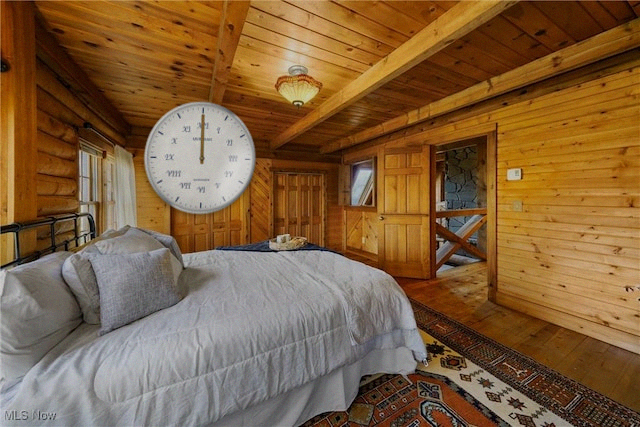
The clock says {"hour": 12, "minute": 0}
